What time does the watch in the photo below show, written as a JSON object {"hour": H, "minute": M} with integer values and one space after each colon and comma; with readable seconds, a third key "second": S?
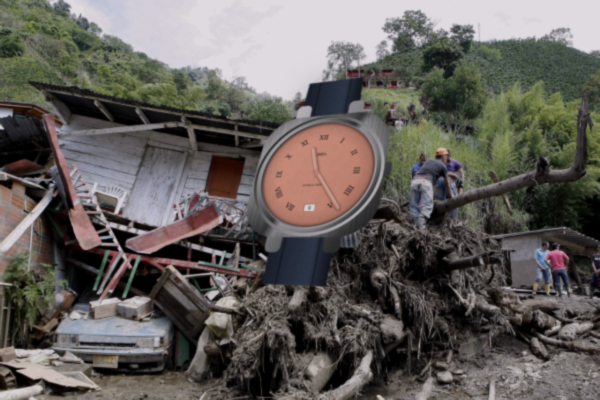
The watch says {"hour": 11, "minute": 24}
